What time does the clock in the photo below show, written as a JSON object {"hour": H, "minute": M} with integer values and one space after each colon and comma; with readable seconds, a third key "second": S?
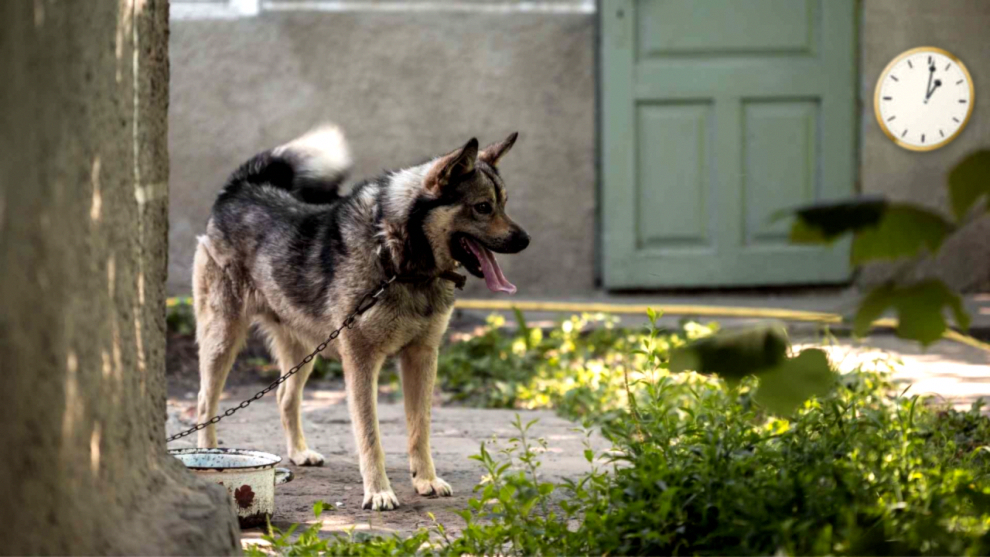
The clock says {"hour": 1, "minute": 1}
